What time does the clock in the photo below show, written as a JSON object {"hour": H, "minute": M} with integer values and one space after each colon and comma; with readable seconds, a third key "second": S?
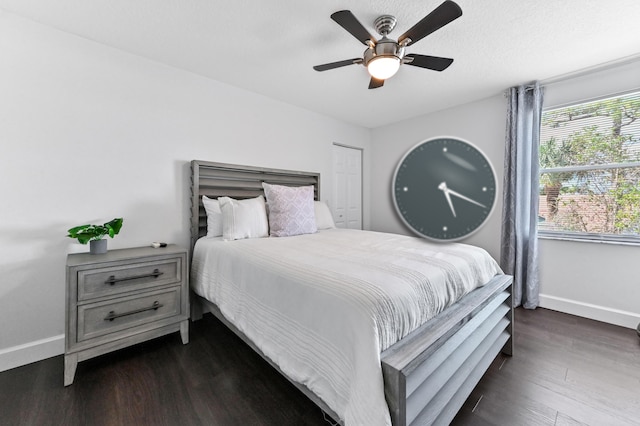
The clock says {"hour": 5, "minute": 19}
